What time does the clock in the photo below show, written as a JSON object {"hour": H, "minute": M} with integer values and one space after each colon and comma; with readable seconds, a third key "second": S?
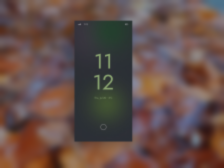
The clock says {"hour": 11, "minute": 12}
